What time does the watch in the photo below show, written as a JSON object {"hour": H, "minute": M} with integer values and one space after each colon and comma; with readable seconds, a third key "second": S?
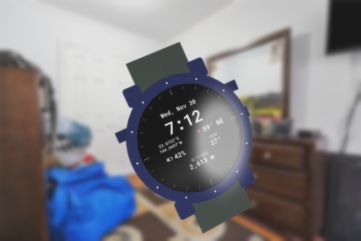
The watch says {"hour": 7, "minute": 12}
